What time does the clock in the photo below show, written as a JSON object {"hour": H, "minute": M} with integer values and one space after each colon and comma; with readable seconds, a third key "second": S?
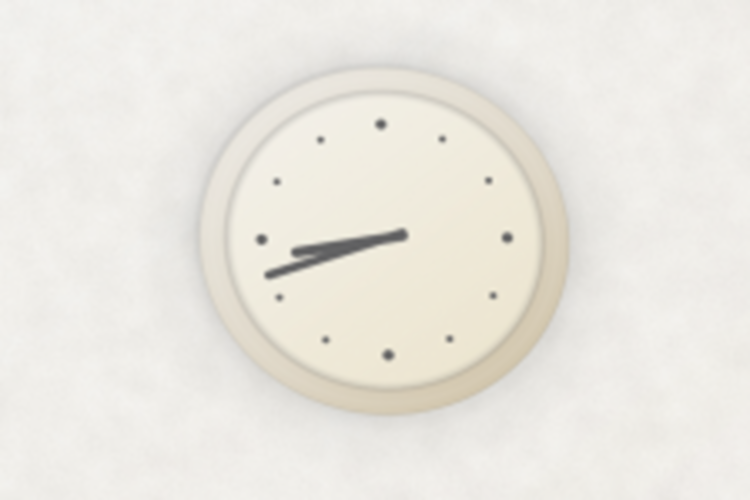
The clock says {"hour": 8, "minute": 42}
